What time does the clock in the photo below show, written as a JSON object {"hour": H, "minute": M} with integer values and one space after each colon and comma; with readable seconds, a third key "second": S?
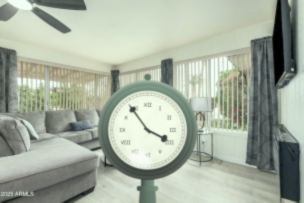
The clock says {"hour": 3, "minute": 54}
